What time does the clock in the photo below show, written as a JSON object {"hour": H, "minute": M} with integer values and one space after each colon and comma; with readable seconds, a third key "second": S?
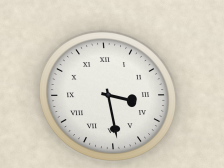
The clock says {"hour": 3, "minute": 29}
